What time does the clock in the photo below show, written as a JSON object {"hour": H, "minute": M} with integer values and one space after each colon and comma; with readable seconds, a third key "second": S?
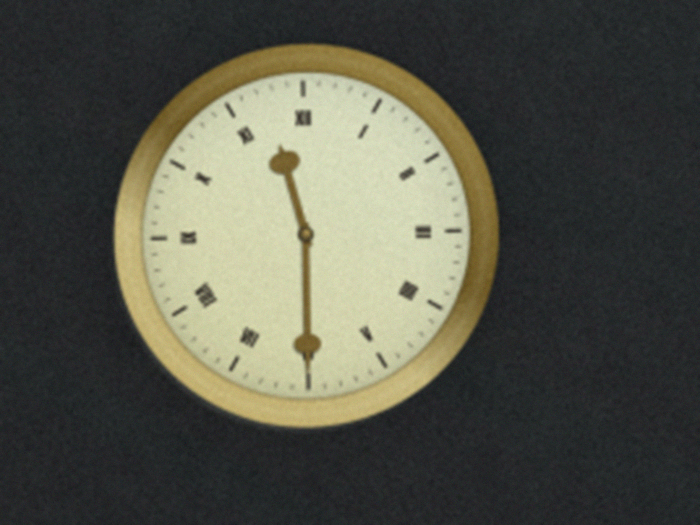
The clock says {"hour": 11, "minute": 30}
